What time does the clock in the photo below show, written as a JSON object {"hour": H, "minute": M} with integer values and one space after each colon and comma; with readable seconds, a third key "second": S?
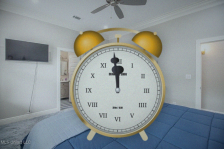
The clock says {"hour": 11, "minute": 59}
